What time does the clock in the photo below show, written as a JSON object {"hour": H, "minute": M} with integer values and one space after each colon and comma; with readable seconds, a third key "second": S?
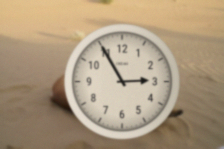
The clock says {"hour": 2, "minute": 55}
